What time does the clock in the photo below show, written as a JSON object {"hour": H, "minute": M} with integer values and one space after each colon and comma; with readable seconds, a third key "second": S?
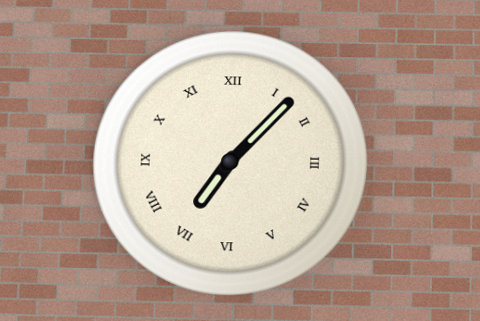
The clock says {"hour": 7, "minute": 7}
